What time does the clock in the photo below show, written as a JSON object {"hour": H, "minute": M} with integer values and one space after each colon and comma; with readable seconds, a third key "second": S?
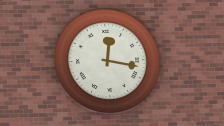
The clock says {"hour": 12, "minute": 17}
